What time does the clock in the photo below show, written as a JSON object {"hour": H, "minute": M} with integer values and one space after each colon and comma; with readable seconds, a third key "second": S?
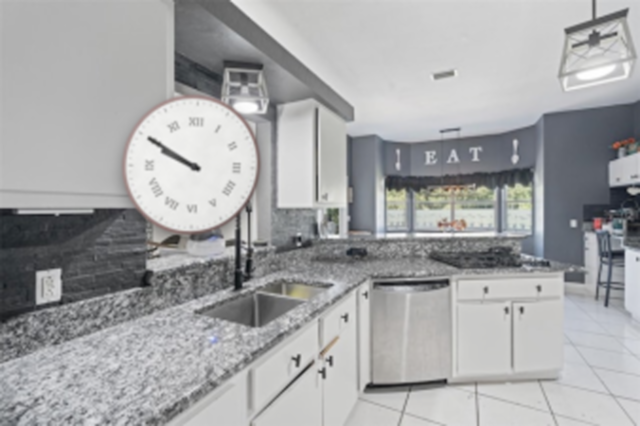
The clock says {"hour": 9, "minute": 50}
